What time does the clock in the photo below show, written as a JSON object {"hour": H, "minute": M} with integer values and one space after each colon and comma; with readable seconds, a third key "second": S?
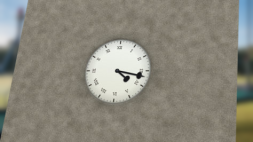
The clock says {"hour": 4, "minute": 17}
